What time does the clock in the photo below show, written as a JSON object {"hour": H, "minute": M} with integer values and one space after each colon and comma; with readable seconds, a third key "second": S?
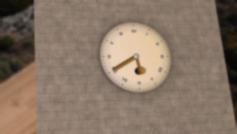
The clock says {"hour": 5, "minute": 40}
